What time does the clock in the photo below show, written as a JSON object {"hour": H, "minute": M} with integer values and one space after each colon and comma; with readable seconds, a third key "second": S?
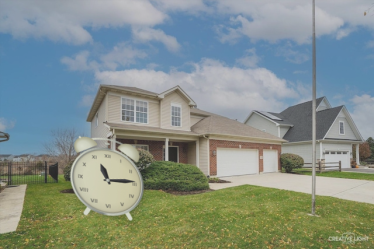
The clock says {"hour": 11, "minute": 14}
